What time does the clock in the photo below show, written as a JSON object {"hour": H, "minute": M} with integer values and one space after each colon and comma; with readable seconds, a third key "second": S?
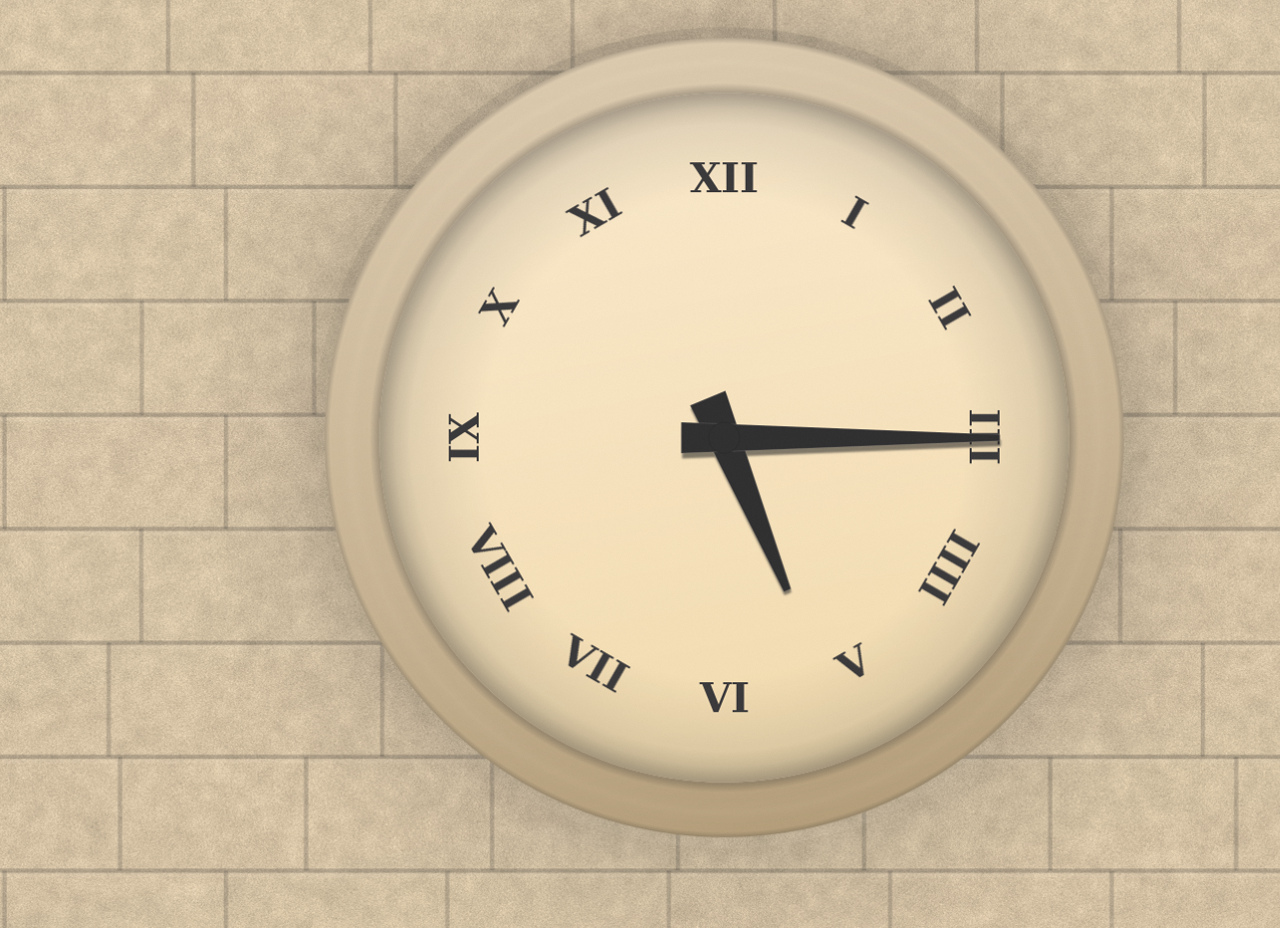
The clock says {"hour": 5, "minute": 15}
